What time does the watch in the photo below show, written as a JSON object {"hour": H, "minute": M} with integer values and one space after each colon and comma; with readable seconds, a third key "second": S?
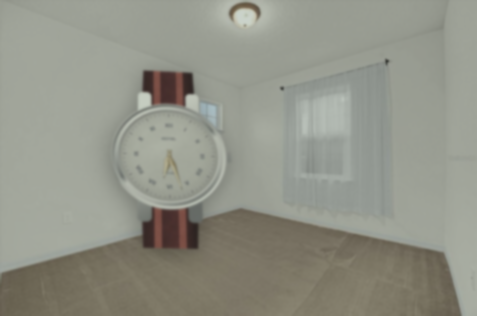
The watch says {"hour": 6, "minute": 27}
